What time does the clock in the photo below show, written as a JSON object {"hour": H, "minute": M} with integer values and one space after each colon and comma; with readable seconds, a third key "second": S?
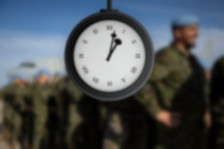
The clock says {"hour": 1, "minute": 2}
